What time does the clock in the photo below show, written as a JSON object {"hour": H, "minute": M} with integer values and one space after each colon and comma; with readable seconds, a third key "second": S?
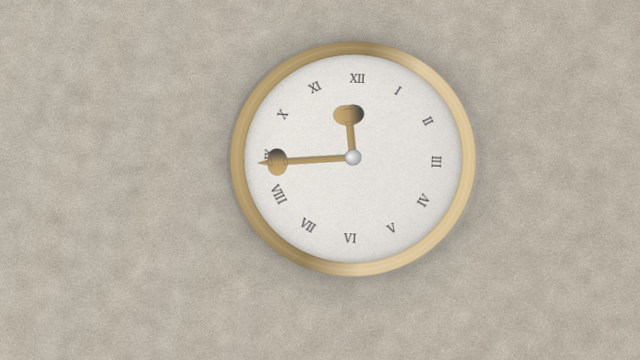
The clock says {"hour": 11, "minute": 44}
